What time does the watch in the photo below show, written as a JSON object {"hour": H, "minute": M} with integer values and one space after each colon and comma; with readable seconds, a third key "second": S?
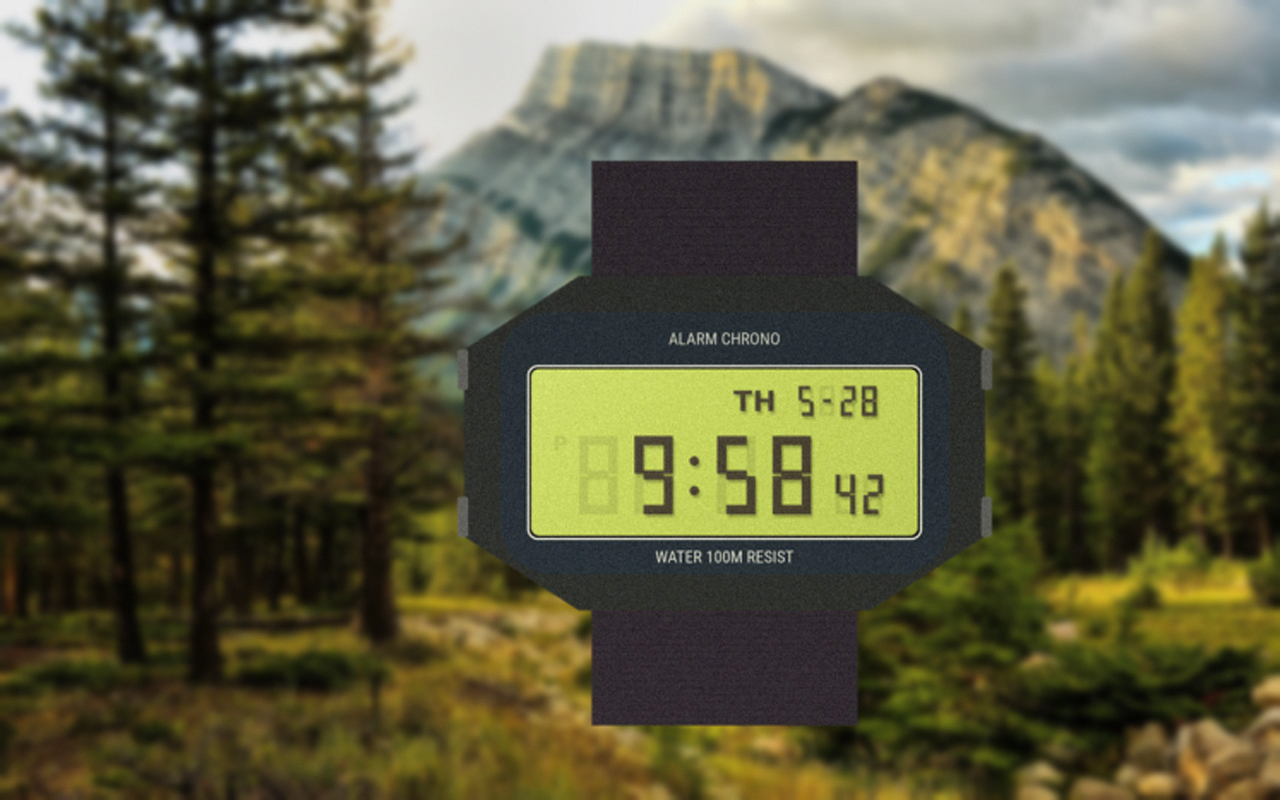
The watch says {"hour": 9, "minute": 58, "second": 42}
